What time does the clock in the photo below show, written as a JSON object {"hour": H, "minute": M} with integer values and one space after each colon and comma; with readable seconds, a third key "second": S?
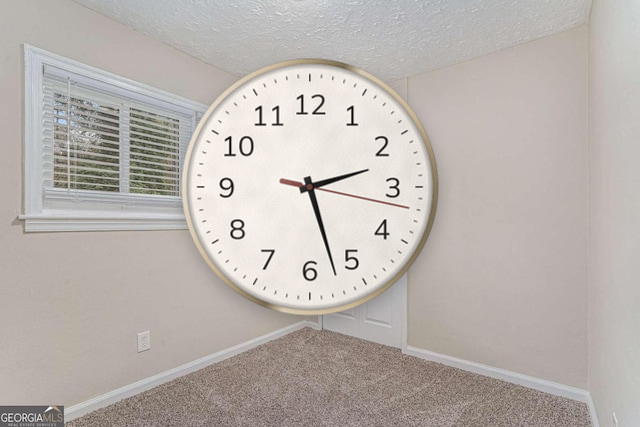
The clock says {"hour": 2, "minute": 27, "second": 17}
